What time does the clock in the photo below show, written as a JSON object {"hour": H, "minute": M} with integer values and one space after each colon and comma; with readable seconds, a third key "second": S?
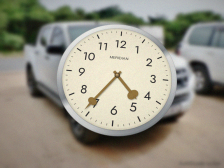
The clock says {"hour": 4, "minute": 36}
